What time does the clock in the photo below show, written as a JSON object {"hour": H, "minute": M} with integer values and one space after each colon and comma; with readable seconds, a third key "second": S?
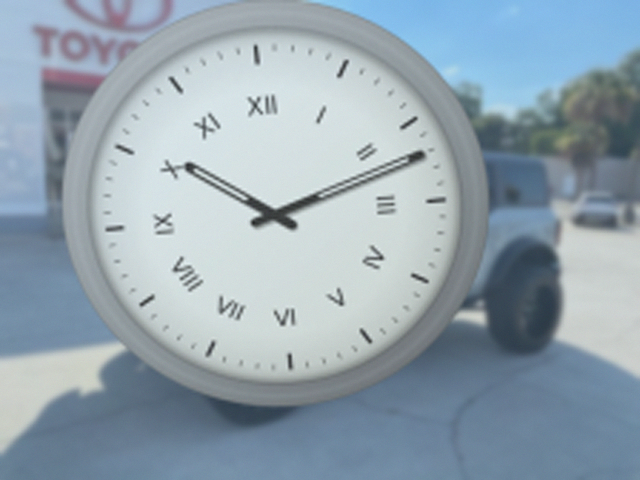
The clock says {"hour": 10, "minute": 12}
